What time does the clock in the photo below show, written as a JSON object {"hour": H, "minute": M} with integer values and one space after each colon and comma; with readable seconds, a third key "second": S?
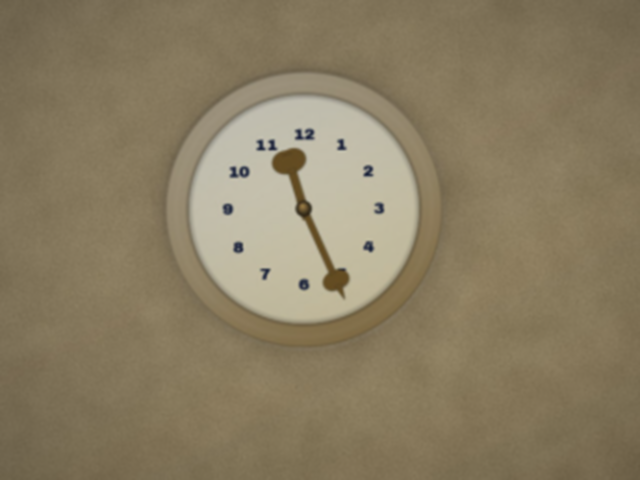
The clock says {"hour": 11, "minute": 26}
